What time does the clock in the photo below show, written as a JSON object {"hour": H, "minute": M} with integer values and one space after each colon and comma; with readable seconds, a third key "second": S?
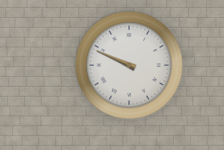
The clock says {"hour": 9, "minute": 49}
